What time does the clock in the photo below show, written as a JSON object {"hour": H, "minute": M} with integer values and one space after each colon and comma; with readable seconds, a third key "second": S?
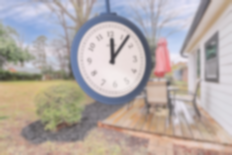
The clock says {"hour": 12, "minute": 7}
